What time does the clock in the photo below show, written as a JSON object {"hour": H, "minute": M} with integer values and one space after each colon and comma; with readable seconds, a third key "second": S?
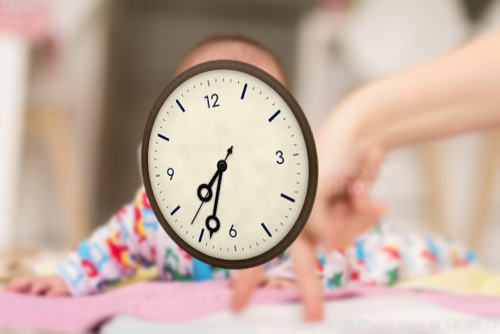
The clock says {"hour": 7, "minute": 33, "second": 37}
